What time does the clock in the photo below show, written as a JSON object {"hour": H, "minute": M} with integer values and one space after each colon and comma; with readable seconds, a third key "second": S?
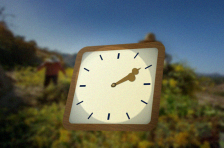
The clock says {"hour": 2, "minute": 9}
